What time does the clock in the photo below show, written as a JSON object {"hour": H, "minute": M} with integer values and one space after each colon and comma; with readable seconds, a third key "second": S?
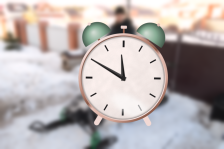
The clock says {"hour": 11, "minute": 50}
